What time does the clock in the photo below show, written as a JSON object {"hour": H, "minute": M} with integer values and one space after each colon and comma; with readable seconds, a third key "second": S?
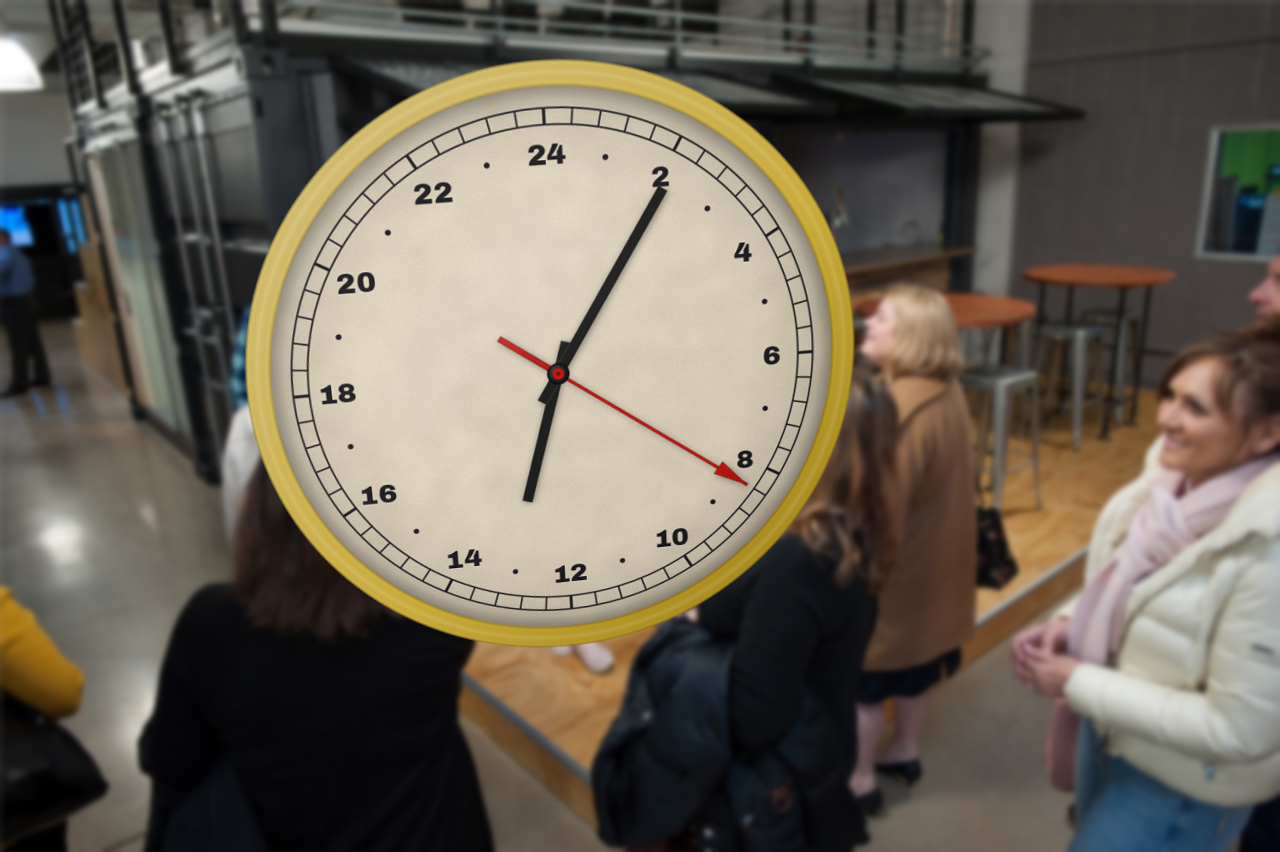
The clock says {"hour": 13, "minute": 5, "second": 21}
